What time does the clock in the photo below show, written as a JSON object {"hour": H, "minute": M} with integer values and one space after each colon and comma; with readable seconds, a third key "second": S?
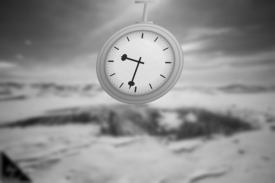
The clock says {"hour": 9, "minute": 32}
